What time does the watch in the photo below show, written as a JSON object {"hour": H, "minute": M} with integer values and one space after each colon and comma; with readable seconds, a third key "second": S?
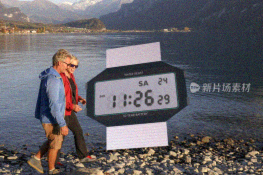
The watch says {"hour": 11, "minute": 26, "second": 29}
